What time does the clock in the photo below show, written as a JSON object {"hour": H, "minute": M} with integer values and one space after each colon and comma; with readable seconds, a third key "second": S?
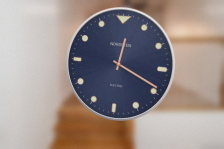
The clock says {"hour": 12, "minute": 19}
